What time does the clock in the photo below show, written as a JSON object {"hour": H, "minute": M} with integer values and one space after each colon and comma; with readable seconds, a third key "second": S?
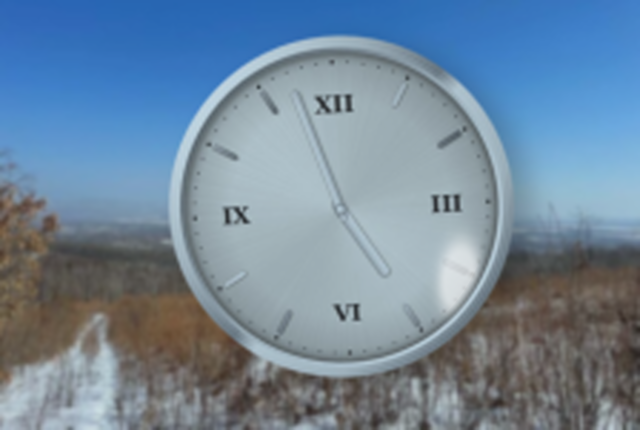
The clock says {"hour": 4, "minute": 57}
